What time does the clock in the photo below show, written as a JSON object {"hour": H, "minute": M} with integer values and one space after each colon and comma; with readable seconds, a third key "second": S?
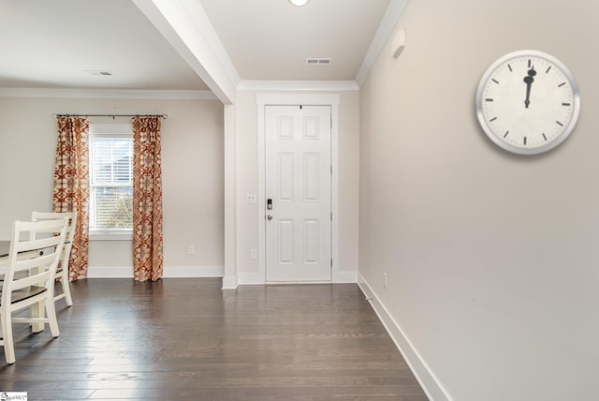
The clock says {"hour": 12, "minute": 1}
